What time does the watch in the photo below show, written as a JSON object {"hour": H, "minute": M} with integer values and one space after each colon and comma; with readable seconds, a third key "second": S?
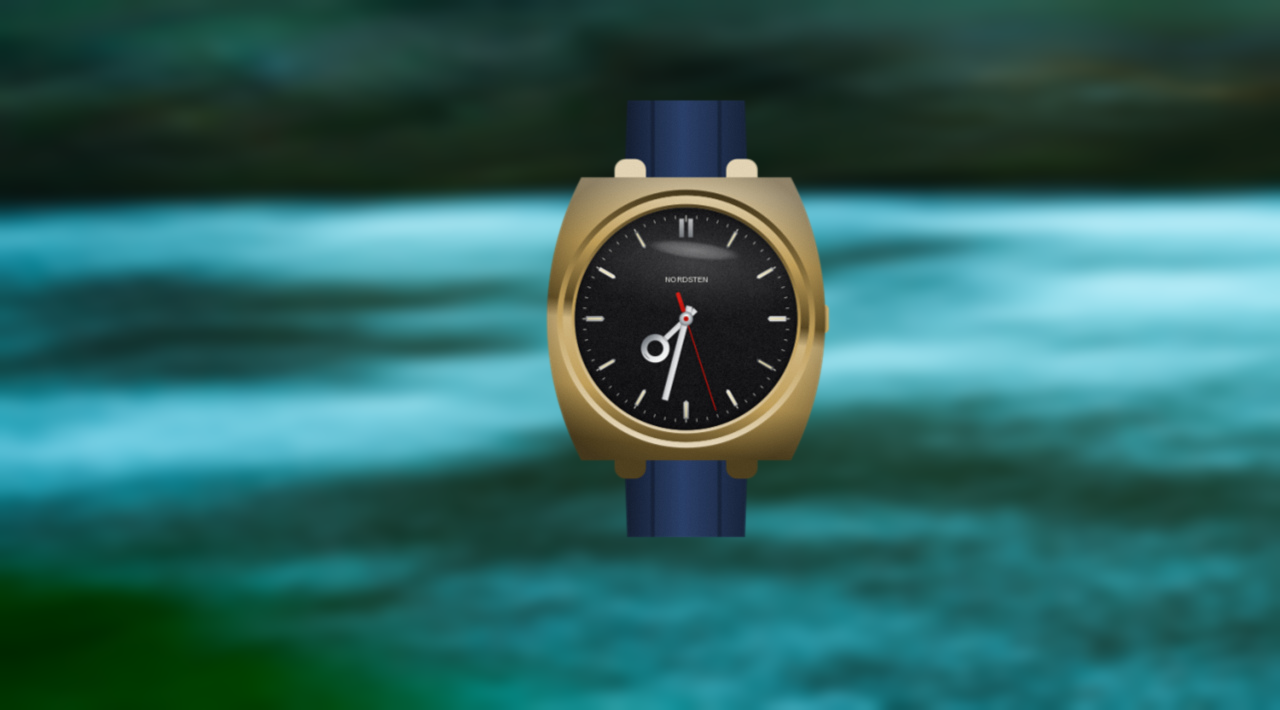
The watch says {"hour": 7, "minute": 32, "second": 27}
